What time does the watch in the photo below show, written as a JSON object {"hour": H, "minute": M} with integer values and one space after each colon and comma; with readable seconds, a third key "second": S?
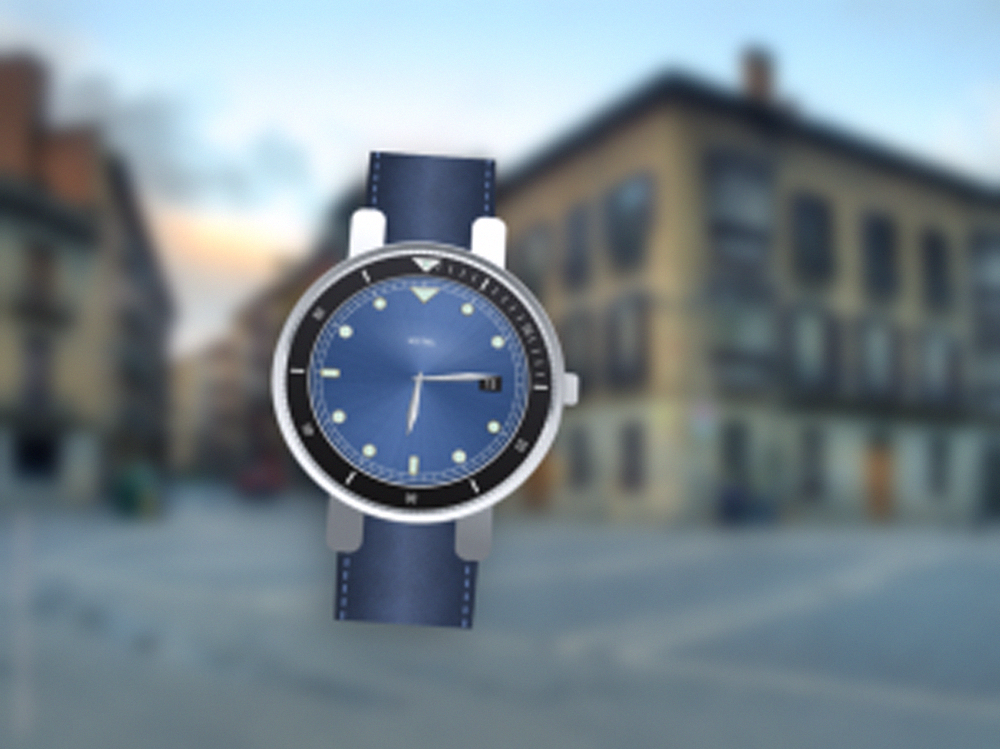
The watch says {"hour": 6, "minute": 14}
